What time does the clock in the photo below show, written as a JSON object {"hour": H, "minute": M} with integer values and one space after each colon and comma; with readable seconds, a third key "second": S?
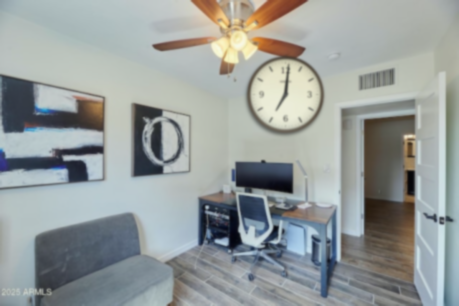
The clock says {"hour": 7, "minute": 1}
